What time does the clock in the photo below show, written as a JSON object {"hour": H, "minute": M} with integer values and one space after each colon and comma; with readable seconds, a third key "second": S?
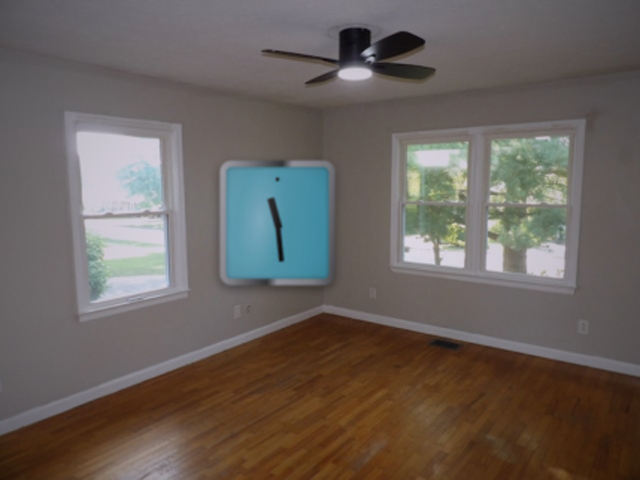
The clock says {"hour": 11, "minute": 29}
